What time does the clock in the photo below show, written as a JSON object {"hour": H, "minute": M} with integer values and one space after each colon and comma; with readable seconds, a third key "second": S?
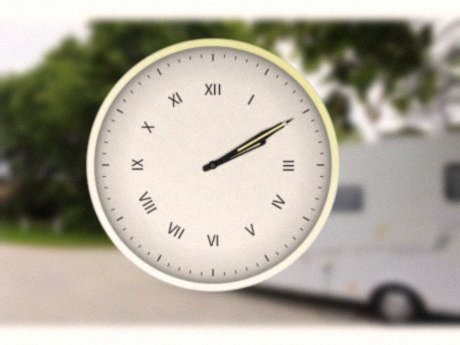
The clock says {"hour": 2, "minute": 10}
